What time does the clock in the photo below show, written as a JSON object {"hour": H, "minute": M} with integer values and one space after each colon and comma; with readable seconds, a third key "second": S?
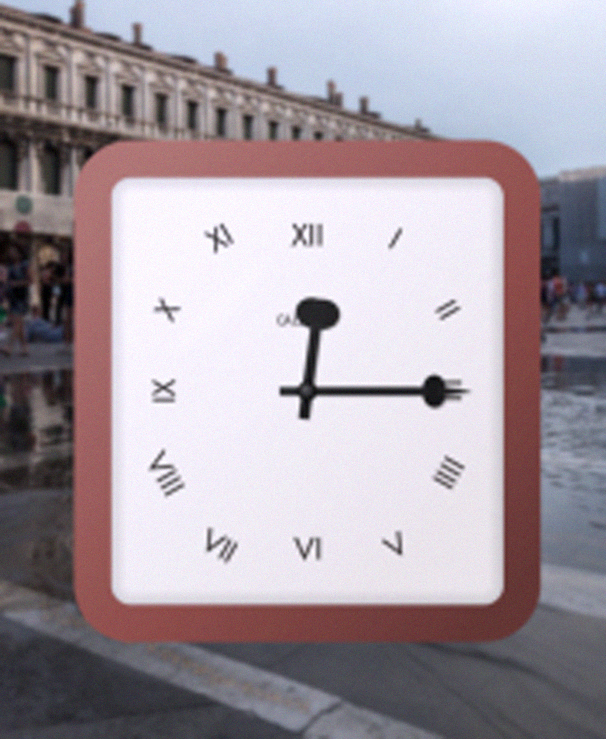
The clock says {"hour": 12, "minute": 15}
